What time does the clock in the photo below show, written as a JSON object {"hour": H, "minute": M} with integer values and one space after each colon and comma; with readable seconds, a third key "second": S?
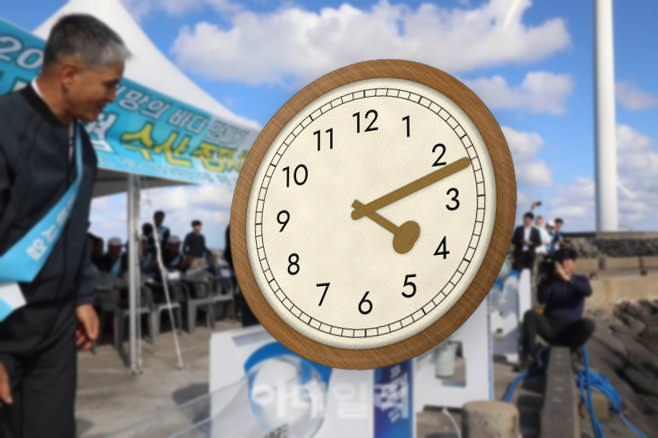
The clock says {"hour": 4, "minute": 12}
